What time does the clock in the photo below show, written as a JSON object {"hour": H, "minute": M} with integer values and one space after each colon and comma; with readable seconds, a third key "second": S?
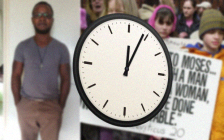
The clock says {"hour": 12, "minute": 4}
